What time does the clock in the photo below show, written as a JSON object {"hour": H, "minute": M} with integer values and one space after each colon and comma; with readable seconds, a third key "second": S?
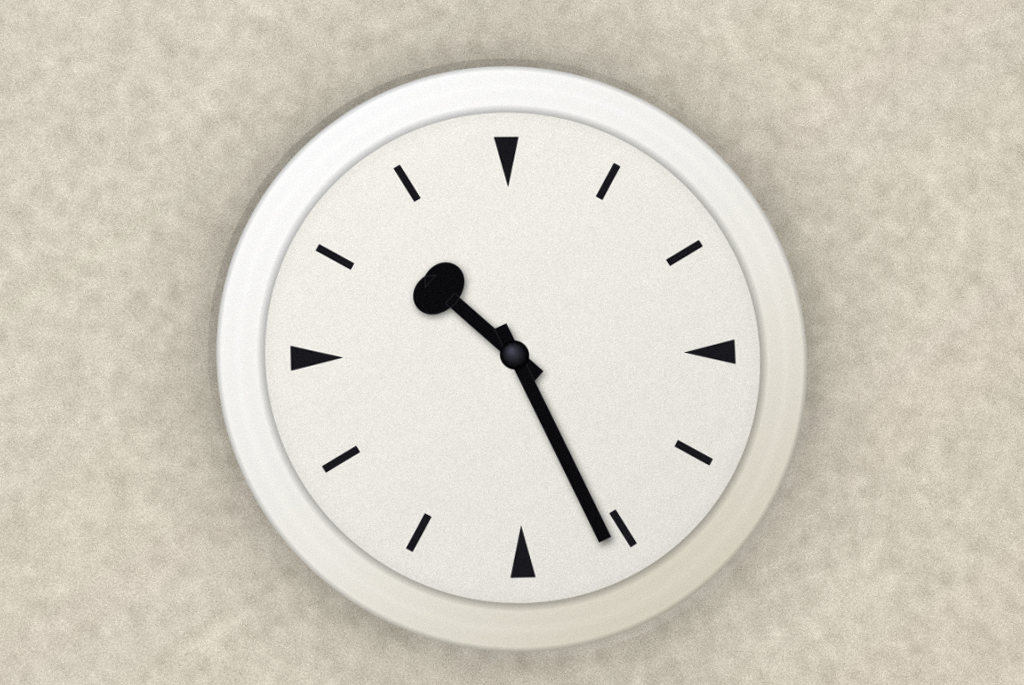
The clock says {"hour": 10, "minute": 26}
